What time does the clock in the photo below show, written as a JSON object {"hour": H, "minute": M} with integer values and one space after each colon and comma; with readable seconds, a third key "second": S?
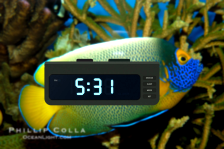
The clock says {"hour": 5, "minute": 31}
